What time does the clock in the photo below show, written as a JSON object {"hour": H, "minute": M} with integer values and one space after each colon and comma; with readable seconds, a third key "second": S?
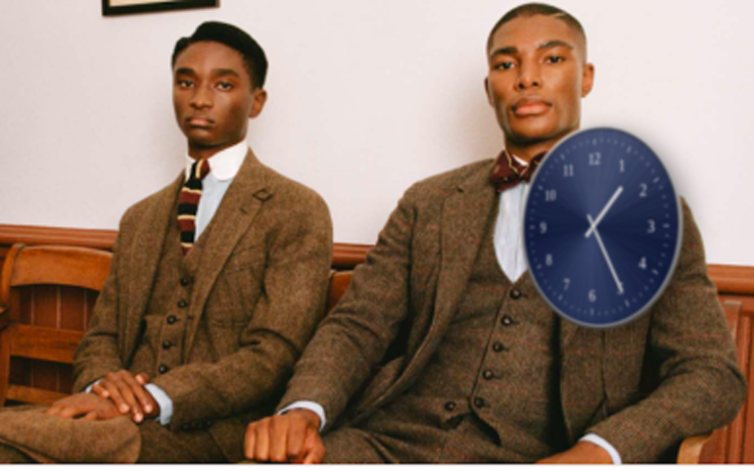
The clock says {"hour": 1, "minute": 25}
